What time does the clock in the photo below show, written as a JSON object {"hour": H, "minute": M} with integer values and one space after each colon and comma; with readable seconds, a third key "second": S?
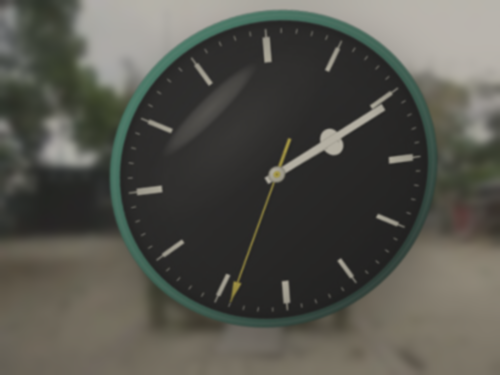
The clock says {"hour": 2, "minute": 10, "second": 34}
